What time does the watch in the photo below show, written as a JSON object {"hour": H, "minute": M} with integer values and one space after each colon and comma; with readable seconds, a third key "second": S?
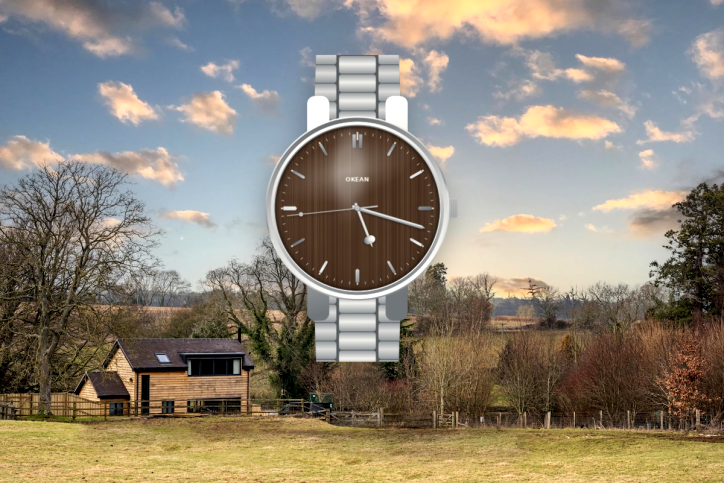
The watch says {"hour": 5, "minute": 17, "second": 44}
